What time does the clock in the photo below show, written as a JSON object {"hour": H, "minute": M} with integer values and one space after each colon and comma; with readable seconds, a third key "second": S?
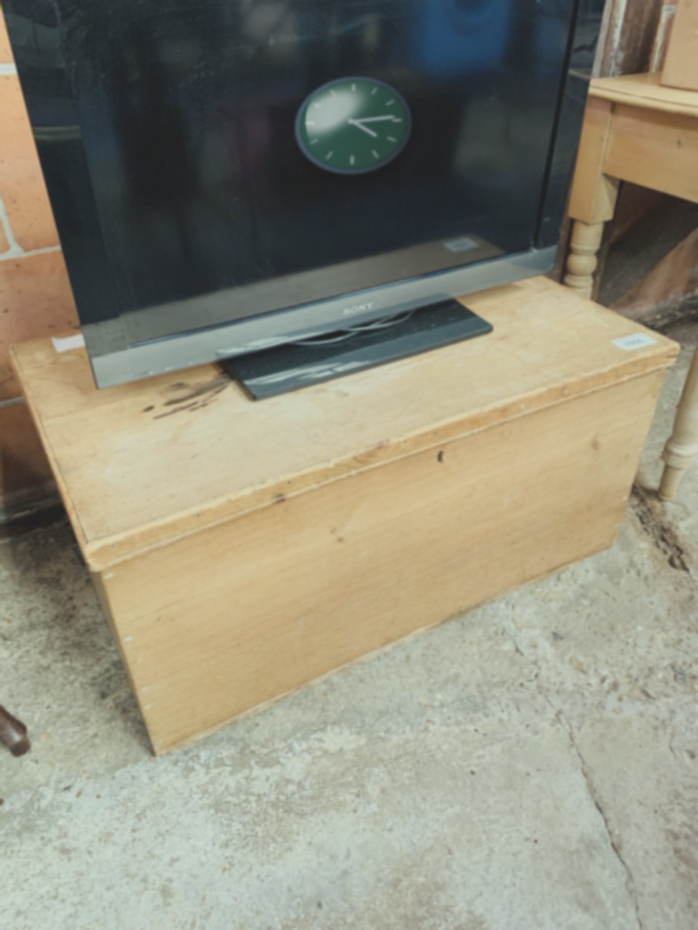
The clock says {"hour": 4, "minute": 14}
